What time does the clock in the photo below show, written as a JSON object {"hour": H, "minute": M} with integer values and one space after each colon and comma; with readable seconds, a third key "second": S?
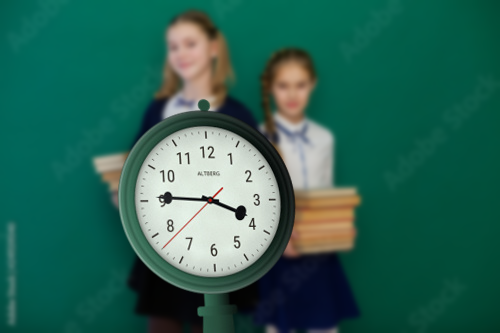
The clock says {"hour": 3, "minute": 45, "second": 38}
